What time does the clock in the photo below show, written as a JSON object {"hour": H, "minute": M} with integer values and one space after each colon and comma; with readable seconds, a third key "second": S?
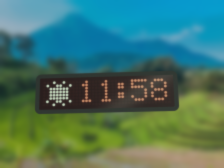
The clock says {"hour": 11, "minute": 58}
